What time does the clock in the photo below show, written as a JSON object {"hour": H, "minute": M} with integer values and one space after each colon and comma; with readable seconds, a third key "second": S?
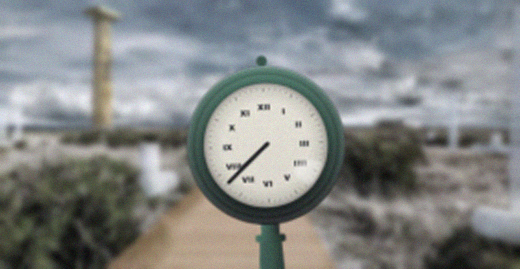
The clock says {"hour": 7, "minute": 38}
